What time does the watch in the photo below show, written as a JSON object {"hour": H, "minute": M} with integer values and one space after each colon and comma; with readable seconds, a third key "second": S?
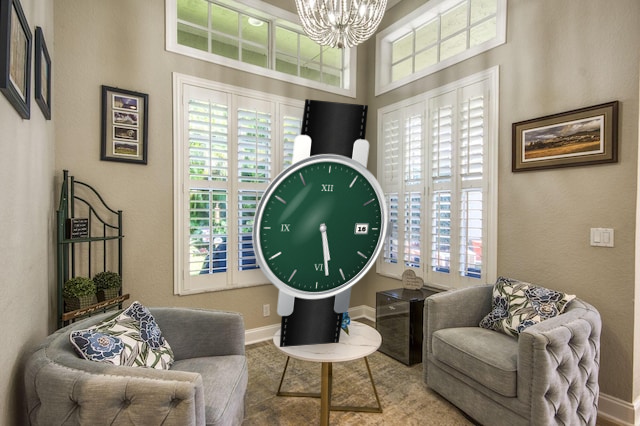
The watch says {"hour": 5, "minute": 28}
